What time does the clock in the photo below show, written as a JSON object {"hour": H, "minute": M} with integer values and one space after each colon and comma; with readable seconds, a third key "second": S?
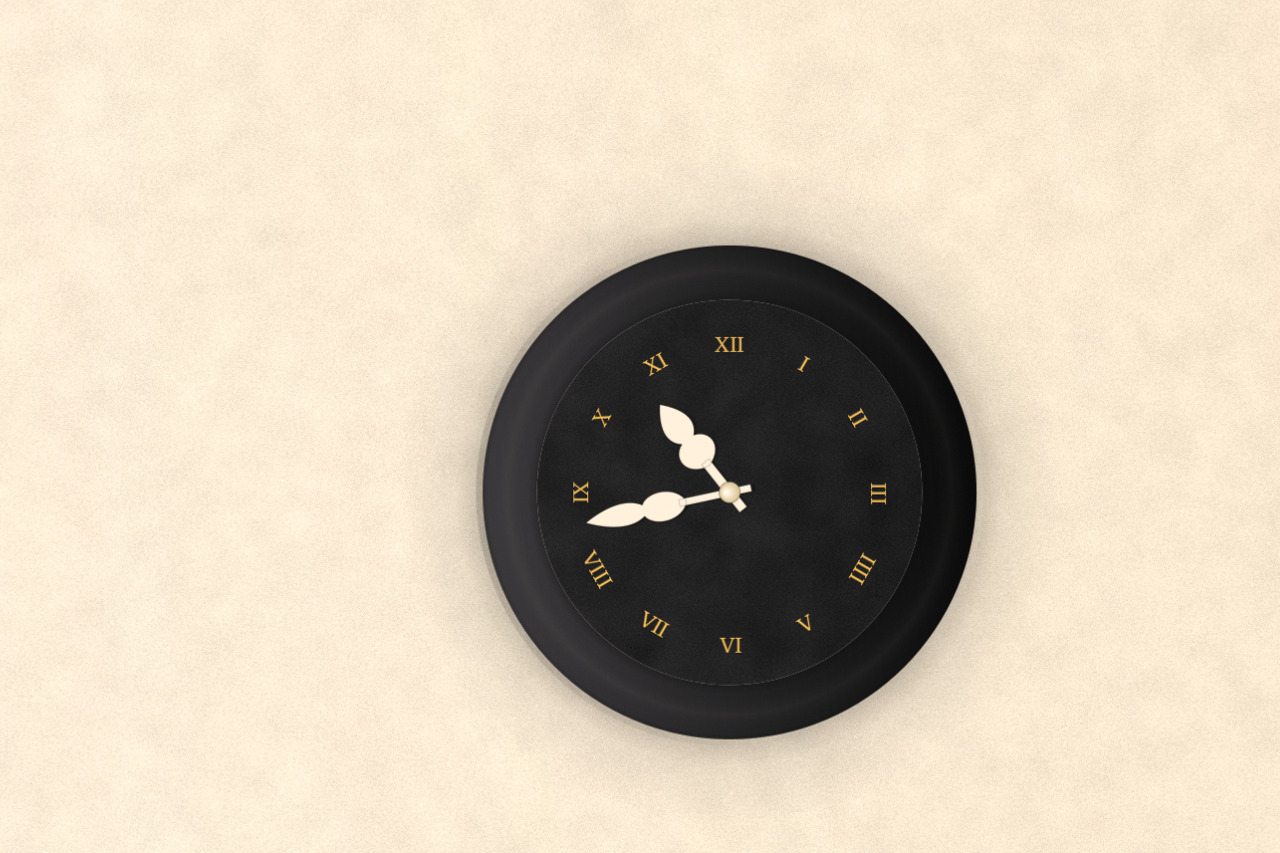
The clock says {"hour": 10, "minute": 43}
